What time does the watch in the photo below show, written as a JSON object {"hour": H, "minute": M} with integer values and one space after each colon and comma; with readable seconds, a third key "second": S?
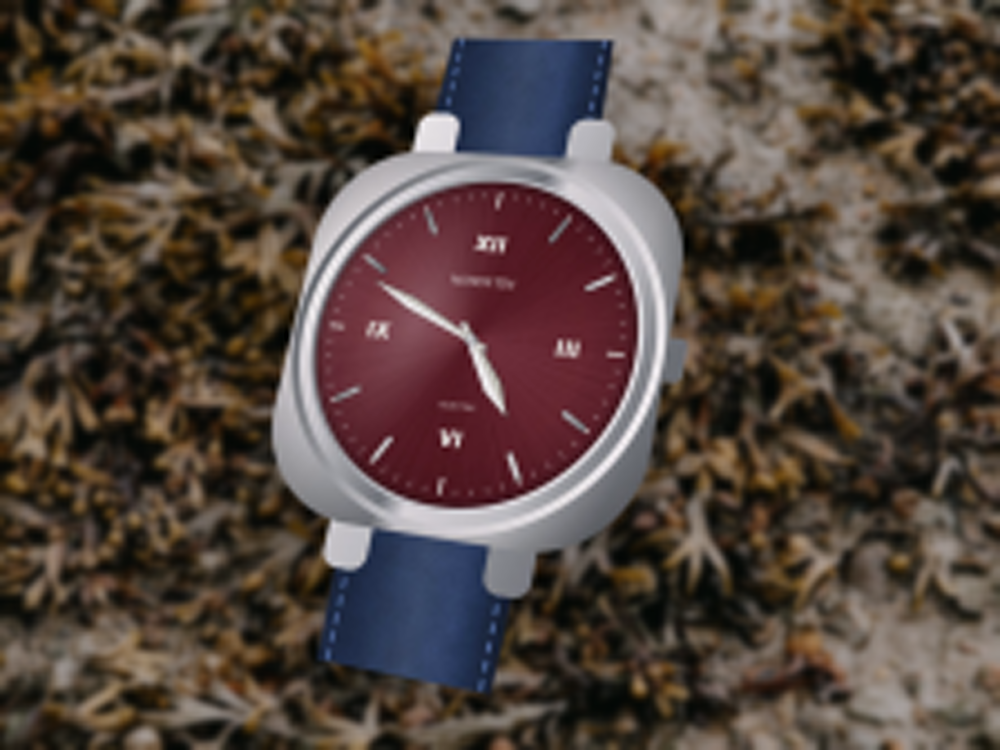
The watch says {"hour": 4, "minute": 49}
